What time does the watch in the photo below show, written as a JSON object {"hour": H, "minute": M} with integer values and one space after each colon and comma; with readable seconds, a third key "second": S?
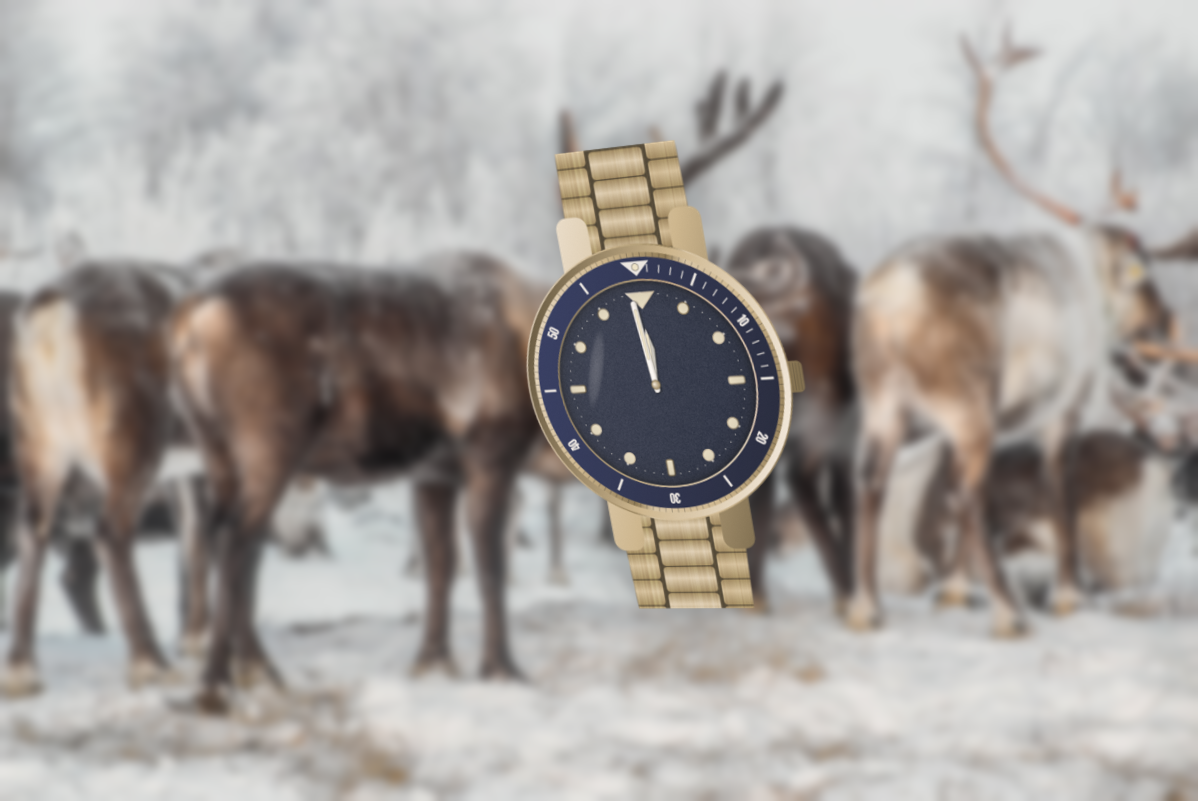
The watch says {"hour": 11, "minute": 59}
